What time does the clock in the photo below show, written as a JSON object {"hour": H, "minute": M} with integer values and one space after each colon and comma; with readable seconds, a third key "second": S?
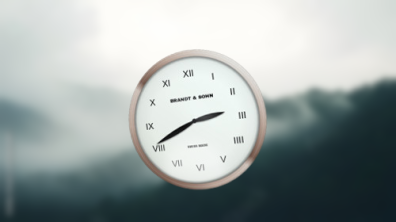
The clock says {"hour": 2, "minute": 41}
